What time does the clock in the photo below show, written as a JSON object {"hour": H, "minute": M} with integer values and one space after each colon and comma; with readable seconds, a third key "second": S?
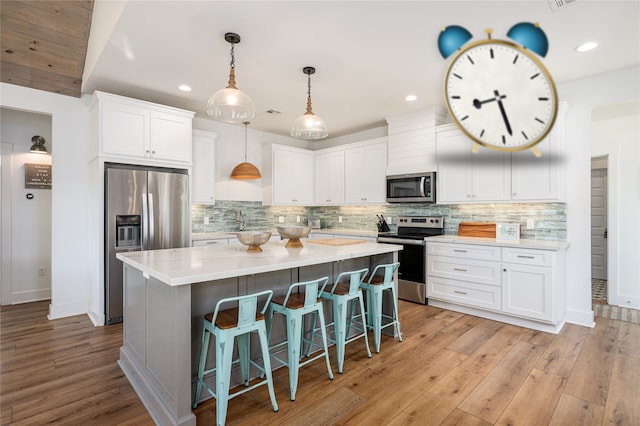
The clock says {"hour": 8, "minute": 28}
